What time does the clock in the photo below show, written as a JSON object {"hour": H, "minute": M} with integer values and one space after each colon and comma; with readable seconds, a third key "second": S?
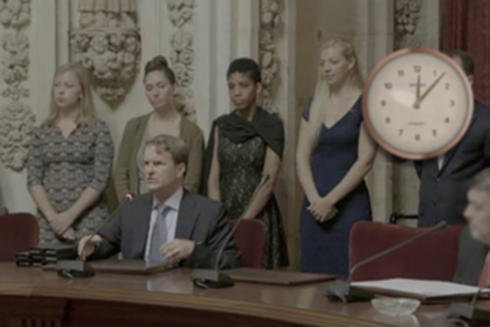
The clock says {"hour": 12, "minute": 7}
